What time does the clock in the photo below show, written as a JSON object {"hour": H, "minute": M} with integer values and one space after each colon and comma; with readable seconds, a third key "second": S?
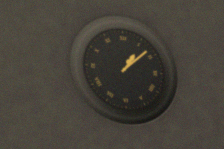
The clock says {"hour": 1, "minute": 8}
